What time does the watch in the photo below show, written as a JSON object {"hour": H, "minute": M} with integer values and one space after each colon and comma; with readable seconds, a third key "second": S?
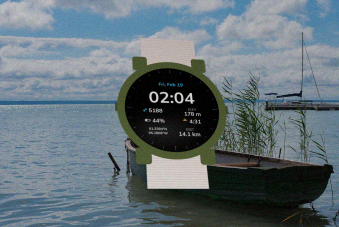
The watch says {"hour": 2, "minute": 4}
